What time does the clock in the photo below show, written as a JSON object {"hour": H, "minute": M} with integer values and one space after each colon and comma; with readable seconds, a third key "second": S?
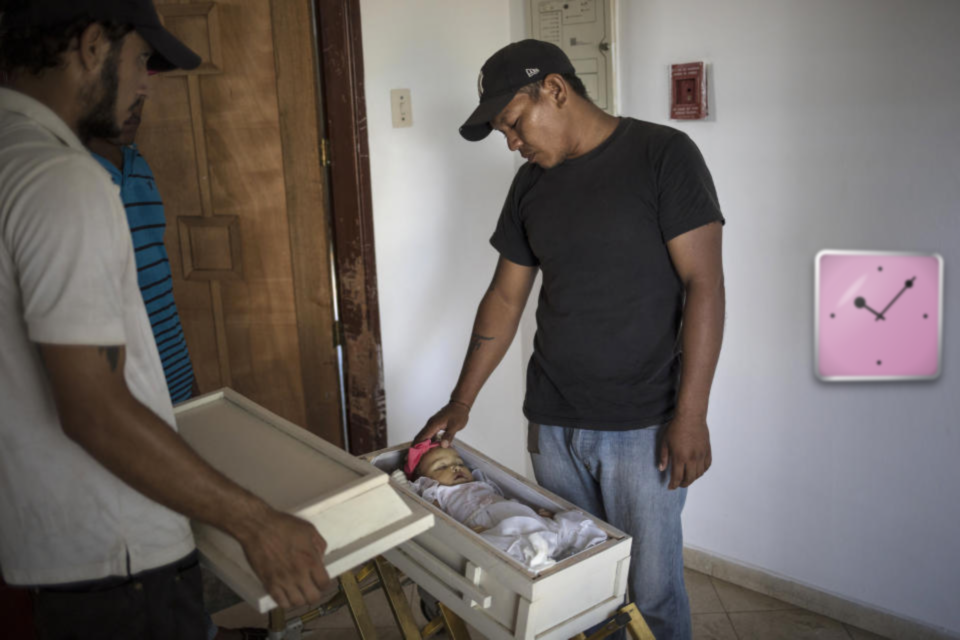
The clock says {"hour": 10, "minute": 7}
